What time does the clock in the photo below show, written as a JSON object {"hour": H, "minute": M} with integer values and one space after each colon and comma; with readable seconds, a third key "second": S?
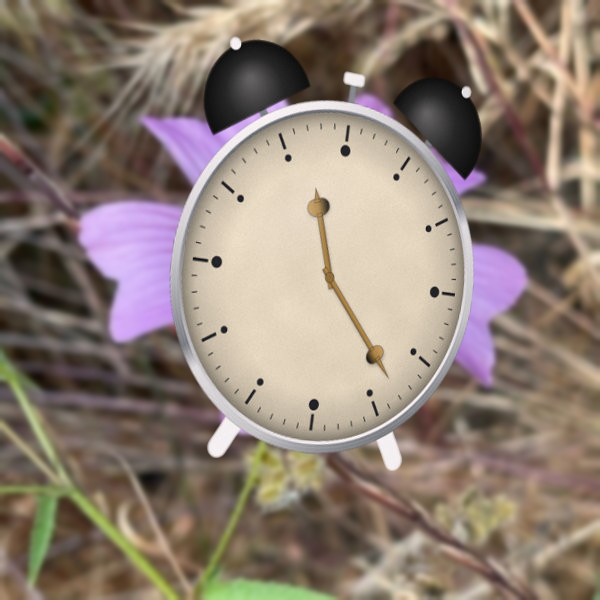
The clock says {"hour": 11, "minute": 23}
